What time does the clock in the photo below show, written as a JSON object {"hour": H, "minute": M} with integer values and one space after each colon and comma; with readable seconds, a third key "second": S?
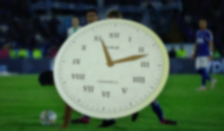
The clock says {"hour": 11, "minute": 12}
